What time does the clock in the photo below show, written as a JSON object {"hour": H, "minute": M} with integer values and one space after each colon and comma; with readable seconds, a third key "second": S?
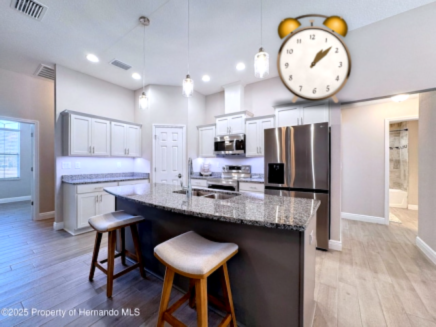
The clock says {"hour": 1, "minute": 8}
